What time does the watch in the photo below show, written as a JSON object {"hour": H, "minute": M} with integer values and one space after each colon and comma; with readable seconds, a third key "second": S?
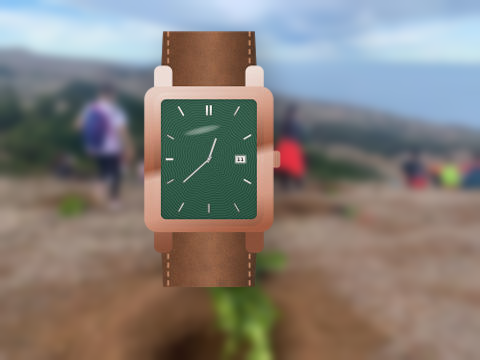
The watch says {"hour": 12, "minute": 38}
